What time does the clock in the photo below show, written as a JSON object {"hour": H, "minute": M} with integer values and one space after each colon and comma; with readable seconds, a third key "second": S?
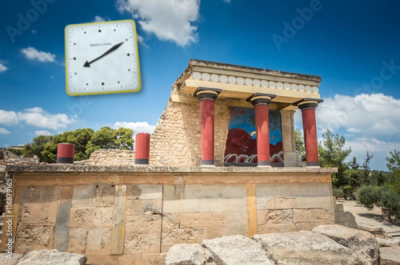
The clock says {"hour": 8, "minute": 10}
